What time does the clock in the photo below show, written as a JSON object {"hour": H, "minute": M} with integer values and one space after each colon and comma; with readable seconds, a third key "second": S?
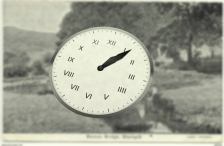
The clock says {"hour": 1, "minute": 6}
